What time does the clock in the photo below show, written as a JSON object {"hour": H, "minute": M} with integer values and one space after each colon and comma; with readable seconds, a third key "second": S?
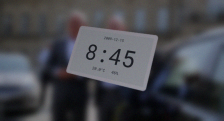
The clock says {"hour": 8, "minute": 45}
